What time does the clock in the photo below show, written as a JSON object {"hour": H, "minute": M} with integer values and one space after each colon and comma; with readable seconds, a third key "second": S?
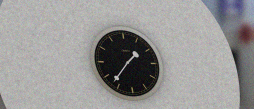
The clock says {"hour": 1, "minute": 37}
